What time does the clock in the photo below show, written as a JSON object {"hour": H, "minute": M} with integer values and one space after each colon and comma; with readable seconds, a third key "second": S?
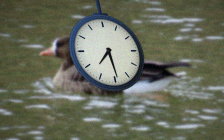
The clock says {"hour": 7, "minute": 29}
